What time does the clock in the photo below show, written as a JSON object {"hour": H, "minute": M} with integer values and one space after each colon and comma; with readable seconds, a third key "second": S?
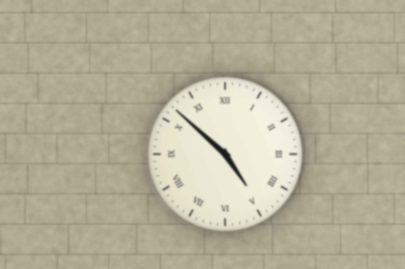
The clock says {"hour": 4, "minute": 52}
